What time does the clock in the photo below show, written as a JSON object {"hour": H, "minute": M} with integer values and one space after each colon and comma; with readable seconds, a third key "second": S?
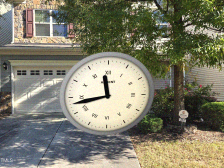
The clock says {"hour": 11, "minute": 43}
